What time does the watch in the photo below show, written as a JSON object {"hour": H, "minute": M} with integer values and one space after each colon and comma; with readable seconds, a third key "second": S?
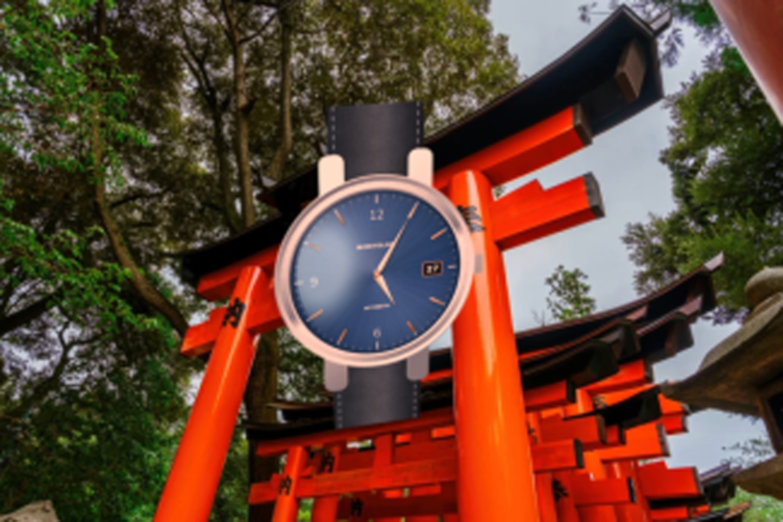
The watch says {"hour": 5, "minute": 5}
